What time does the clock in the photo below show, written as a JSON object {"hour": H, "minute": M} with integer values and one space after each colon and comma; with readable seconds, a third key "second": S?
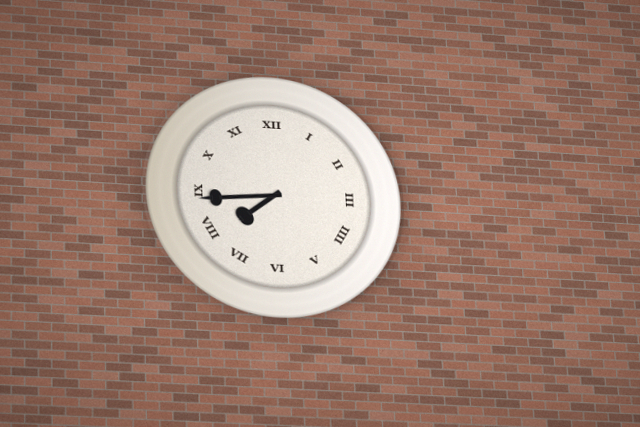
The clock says {"hour": 7, "minute": 44}
